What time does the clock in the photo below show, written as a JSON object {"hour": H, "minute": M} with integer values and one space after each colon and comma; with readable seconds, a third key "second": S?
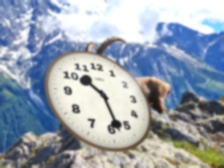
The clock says {"hour": 10, "minute": 28}
